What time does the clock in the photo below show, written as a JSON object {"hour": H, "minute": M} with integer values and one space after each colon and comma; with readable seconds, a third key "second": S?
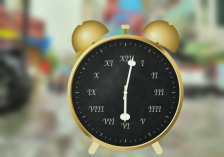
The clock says {"hour": 6, "minute": 2}
